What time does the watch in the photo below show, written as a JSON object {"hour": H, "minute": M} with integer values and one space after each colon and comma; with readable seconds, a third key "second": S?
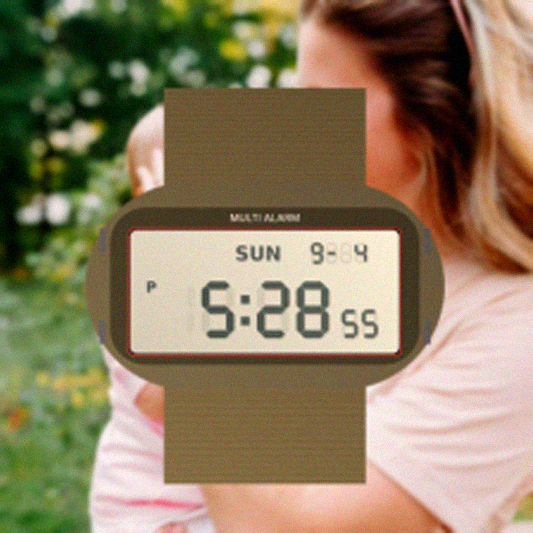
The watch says {"hour": 5, "minute": 28, "second": 55}
